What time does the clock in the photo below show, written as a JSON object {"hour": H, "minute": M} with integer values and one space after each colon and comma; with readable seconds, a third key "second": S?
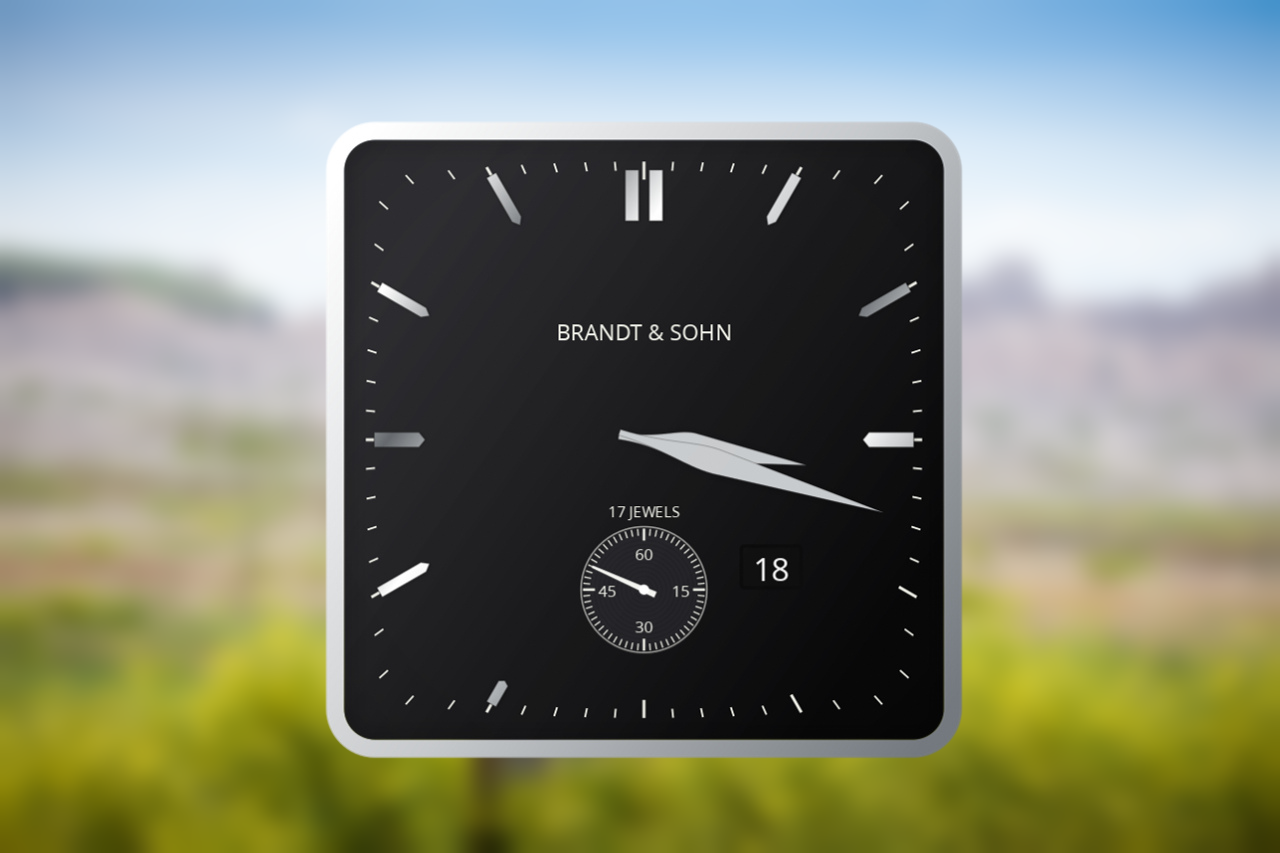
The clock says {"hour": 3, "minute": 17, "second": 49}
